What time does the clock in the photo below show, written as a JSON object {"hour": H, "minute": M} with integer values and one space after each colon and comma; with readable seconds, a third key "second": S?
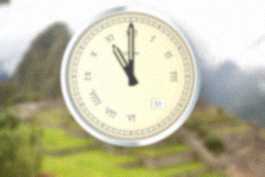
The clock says {"hour": 11, "minute": 0}
